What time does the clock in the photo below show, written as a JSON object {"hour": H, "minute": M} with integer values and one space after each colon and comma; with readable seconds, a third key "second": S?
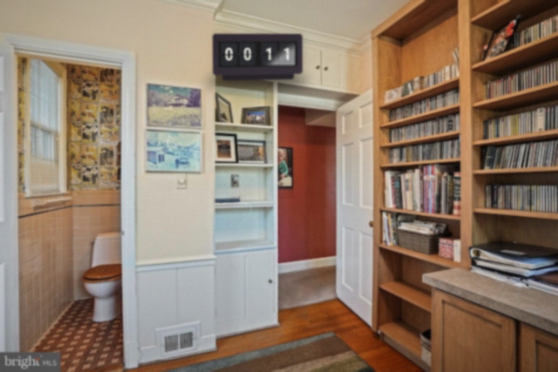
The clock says {"hour": 0, "minute": 11}
